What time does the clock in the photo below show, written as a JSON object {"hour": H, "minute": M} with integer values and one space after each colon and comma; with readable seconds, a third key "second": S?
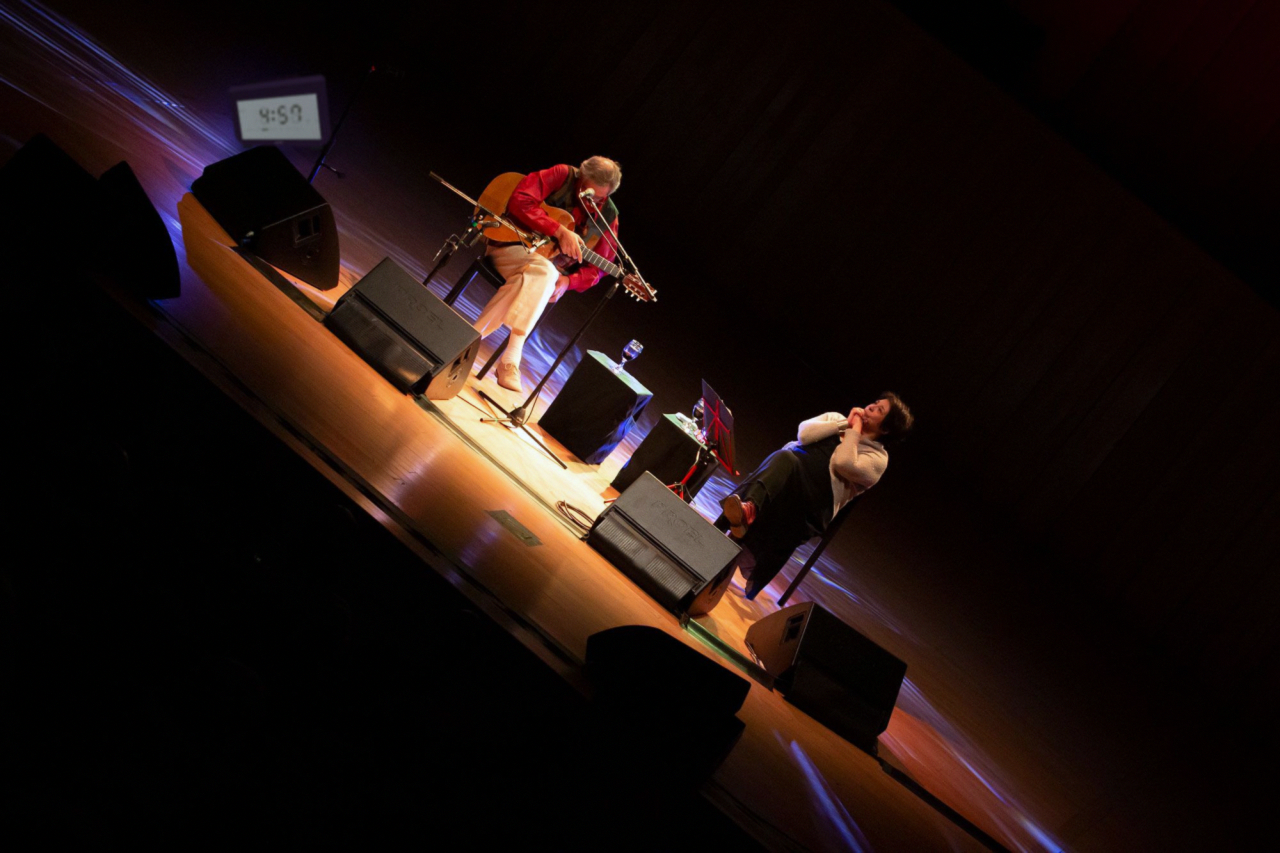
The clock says {"hour": 4, "minute": 57}
